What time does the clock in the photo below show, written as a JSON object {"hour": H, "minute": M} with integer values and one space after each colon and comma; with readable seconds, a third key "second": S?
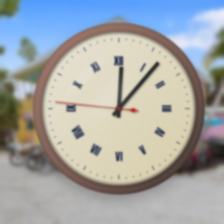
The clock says {"hour": 12, "minute": 6, "second": 46}
